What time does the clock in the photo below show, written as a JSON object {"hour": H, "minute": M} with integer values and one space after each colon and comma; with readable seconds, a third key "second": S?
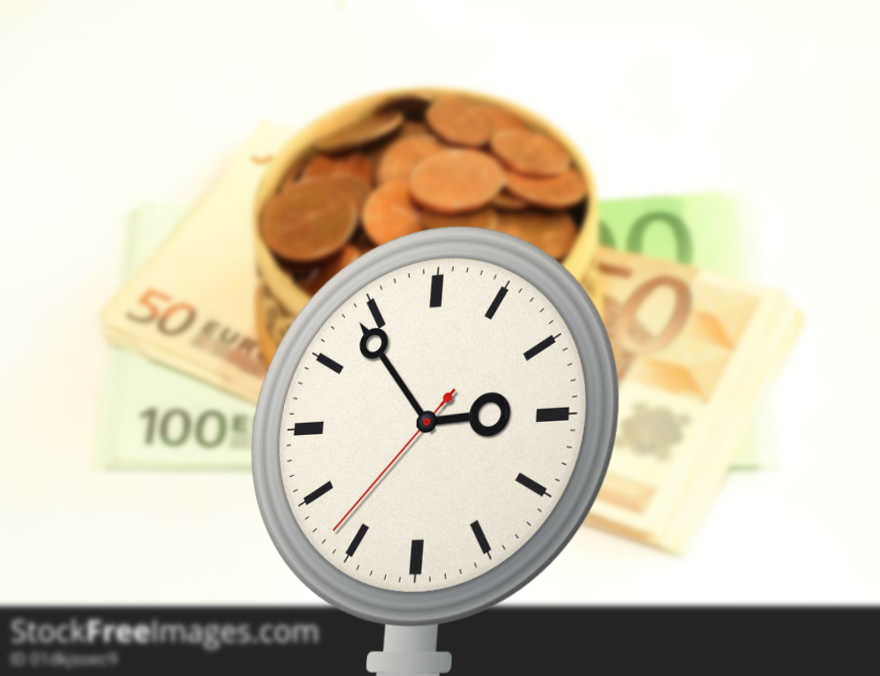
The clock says {"hour": 2, "minute": 53, "second": 37}
